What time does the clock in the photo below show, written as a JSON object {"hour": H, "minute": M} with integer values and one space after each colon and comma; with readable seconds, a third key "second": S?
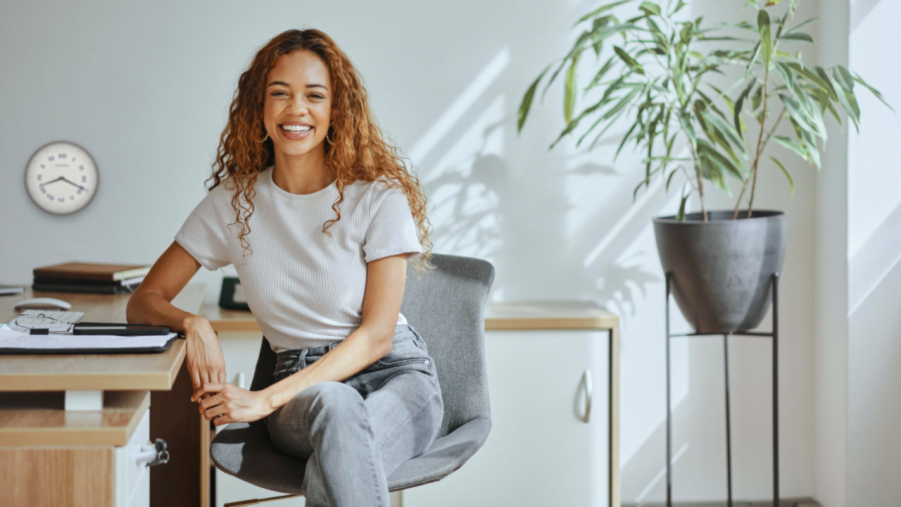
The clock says {"hour": 8, "minute": 19}
